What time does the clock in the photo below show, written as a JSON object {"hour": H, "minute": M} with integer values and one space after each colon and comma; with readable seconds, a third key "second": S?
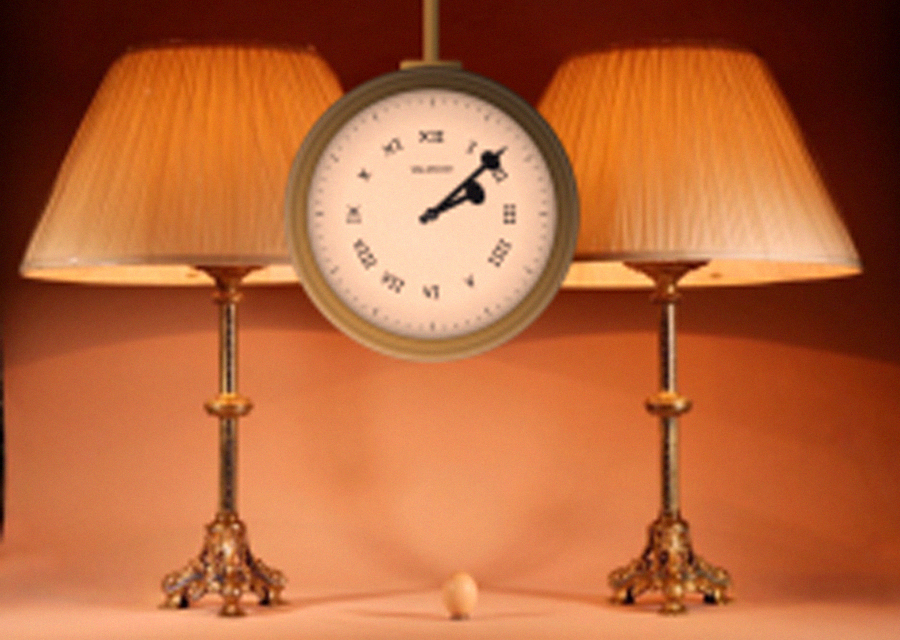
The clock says {"hour": 2, "minute": 8}
